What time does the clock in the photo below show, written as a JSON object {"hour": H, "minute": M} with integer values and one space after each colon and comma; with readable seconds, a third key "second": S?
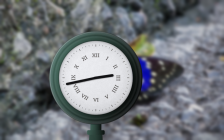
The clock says {"hour": 2, "minute": 43}
